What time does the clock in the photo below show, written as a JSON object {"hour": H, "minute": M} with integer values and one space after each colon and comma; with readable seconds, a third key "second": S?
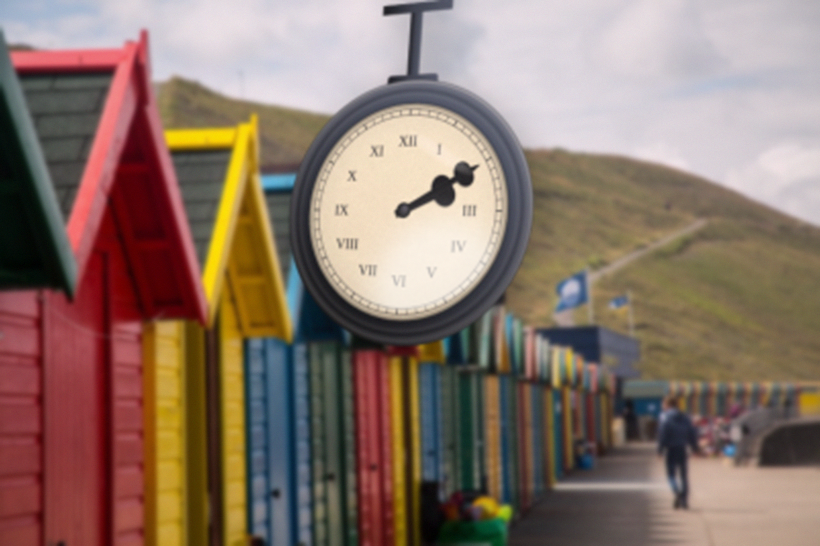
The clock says {"hour": 2, "minute": 10}
